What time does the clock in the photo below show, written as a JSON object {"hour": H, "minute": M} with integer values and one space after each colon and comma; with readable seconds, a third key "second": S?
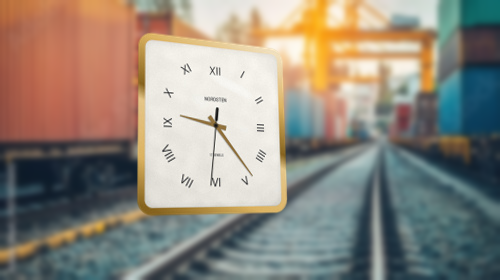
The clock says {"hour": 9, "minute": 23, "second": 31}
